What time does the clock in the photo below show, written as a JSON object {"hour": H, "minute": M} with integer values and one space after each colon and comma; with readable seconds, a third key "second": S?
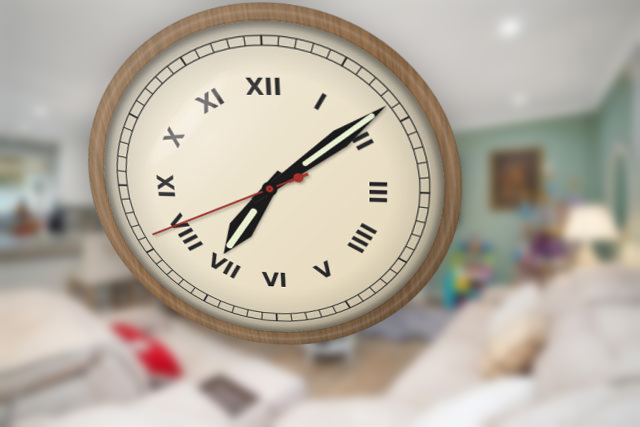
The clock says {"hour": 7, "minute": 8, "second": 41}
